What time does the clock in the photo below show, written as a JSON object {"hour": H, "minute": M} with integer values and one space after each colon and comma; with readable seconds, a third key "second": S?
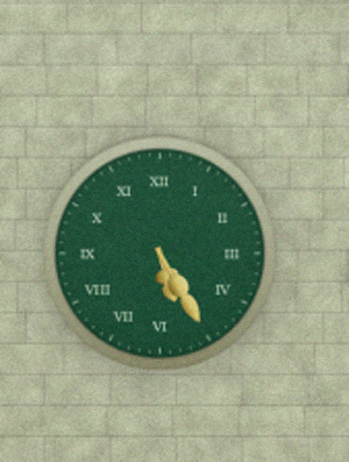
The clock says {"hour": 5, "minute": 25}
